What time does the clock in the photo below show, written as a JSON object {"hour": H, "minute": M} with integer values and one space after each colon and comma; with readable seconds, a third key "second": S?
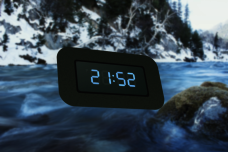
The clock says {"hour": 21, "minute": 52}
